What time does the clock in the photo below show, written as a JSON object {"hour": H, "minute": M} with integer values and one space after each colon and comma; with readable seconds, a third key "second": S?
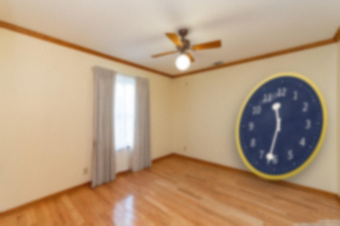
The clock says {"hour": 11, "minute": 32}
